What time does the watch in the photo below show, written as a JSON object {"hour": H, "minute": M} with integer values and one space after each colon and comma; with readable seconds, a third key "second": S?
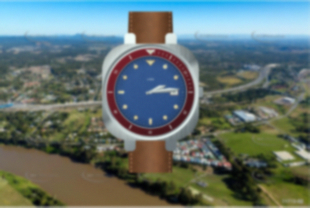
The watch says {"hour": 2, "minute": 14}
